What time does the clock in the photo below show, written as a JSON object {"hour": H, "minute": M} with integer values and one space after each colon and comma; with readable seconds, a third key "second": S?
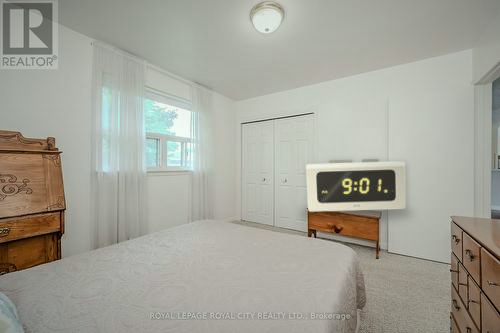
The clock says {"hour": 9, "minute": 1}
